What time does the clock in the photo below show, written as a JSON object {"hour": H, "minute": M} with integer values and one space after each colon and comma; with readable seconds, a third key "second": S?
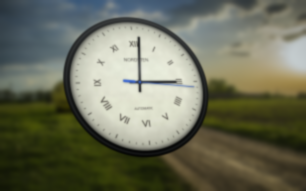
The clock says {"hour": 3, "minute": 1, "second": 16}
